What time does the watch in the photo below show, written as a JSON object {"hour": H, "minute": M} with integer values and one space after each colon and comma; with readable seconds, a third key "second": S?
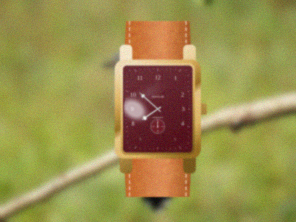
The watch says {"hour": 7, "minute": 52}
